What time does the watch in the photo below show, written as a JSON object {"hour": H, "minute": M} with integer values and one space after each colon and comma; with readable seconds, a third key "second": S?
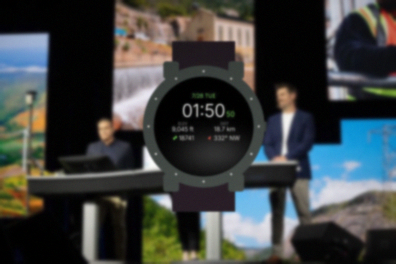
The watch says {"hour": 1, "minute": 50}
